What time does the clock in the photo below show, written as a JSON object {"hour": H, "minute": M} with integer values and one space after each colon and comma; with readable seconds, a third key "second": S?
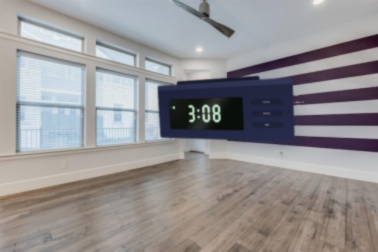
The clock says {"hour": 3, "minute": 8}
